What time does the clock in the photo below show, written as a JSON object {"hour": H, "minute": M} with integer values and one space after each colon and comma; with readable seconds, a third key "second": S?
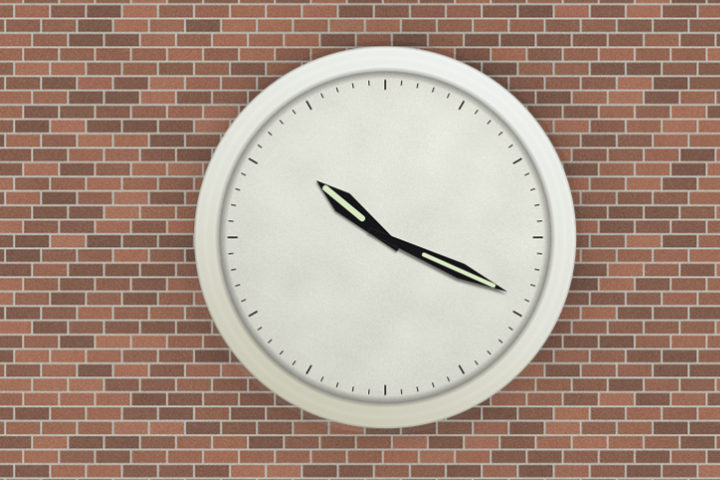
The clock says {"hour": 10, "minute": 19}
